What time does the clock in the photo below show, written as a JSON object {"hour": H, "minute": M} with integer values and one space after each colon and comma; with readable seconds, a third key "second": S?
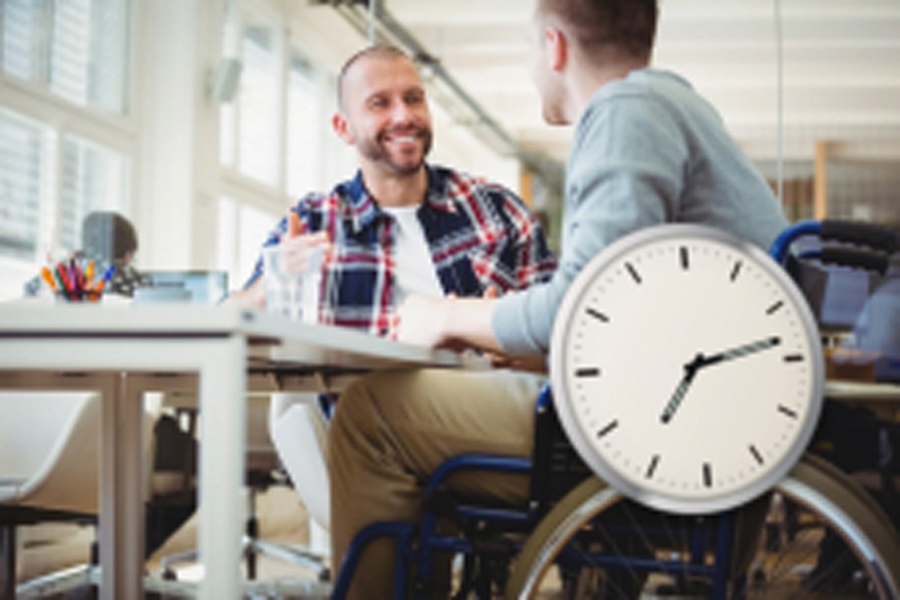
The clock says {"hour": 7, "minute": 13}
